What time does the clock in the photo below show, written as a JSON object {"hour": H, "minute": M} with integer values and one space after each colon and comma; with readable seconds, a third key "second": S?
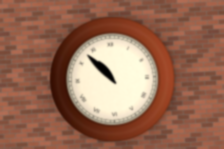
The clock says {"hour": 10, "minute": 53}
